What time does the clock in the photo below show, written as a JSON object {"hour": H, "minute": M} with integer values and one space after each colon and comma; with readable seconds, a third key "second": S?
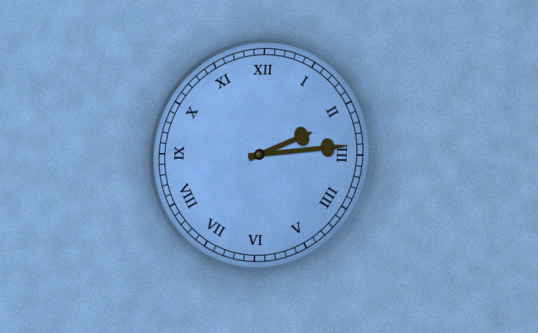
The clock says {"hour": 2, "minute": 14}
